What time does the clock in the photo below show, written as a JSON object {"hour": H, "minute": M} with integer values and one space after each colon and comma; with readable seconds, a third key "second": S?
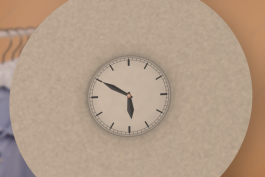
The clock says {"hour": 5, "minute": 50}
